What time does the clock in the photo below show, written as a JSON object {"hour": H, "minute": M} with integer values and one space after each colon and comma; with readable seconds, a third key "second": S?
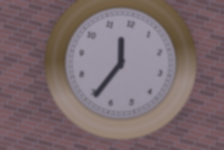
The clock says {"hour": 11, "minute": 34}
